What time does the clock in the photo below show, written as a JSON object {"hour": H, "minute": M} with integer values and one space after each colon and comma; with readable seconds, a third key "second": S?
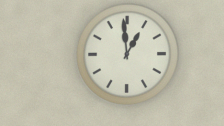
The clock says {"hour": 12, "minute": 59}
